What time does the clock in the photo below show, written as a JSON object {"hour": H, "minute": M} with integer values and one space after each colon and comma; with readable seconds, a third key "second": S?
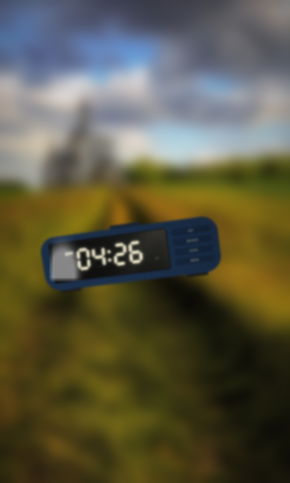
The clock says {"hour": 4, "minute": 26}
